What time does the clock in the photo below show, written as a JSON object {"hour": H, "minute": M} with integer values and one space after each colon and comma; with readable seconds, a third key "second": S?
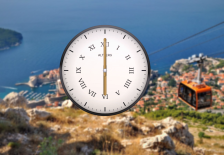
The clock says {"hour": 6, "minute": 0}
